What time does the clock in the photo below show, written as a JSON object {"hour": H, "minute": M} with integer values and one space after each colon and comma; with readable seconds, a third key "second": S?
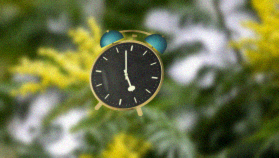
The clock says {"hour": 4, "minute": 58}
